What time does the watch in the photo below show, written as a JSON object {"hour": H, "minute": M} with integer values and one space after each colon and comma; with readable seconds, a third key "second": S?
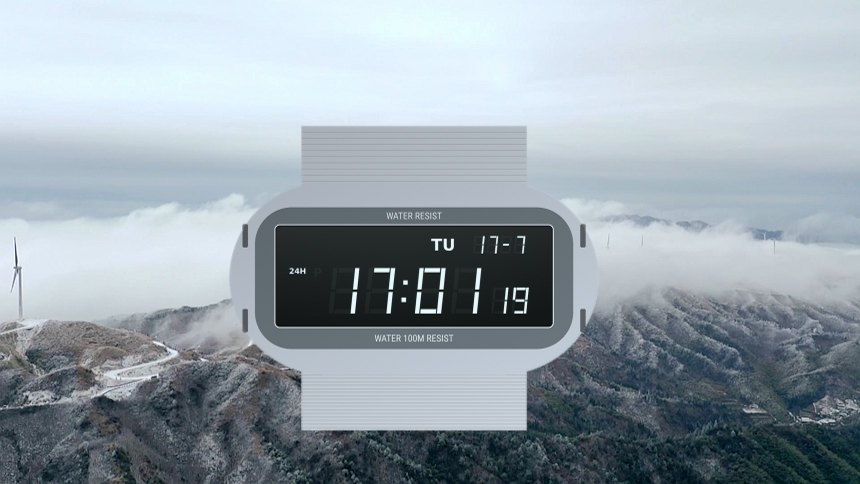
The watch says {"hour": 17, "minute": 1, "second": 19}
